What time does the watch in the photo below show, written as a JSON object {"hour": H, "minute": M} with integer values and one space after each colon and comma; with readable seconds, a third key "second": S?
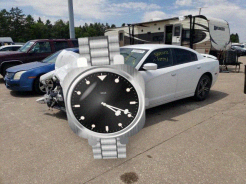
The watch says {"hour": 4, "minute": 19}
